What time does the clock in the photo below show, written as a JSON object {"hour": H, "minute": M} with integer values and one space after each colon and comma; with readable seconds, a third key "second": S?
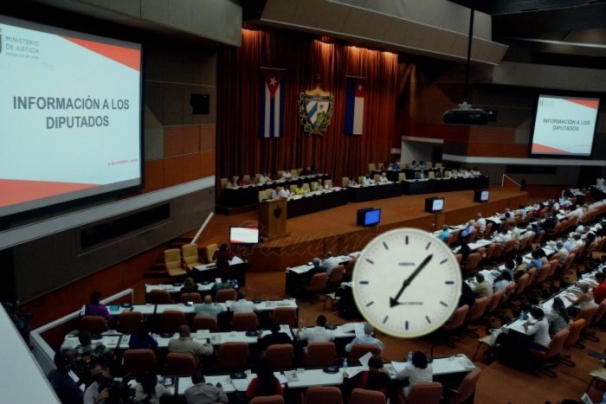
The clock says {"hour": 7, "minute": 7}
